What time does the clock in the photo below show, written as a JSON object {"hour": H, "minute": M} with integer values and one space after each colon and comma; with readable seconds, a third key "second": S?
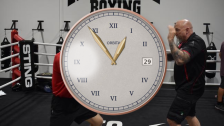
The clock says {"hour": 12, "minute": 54}
